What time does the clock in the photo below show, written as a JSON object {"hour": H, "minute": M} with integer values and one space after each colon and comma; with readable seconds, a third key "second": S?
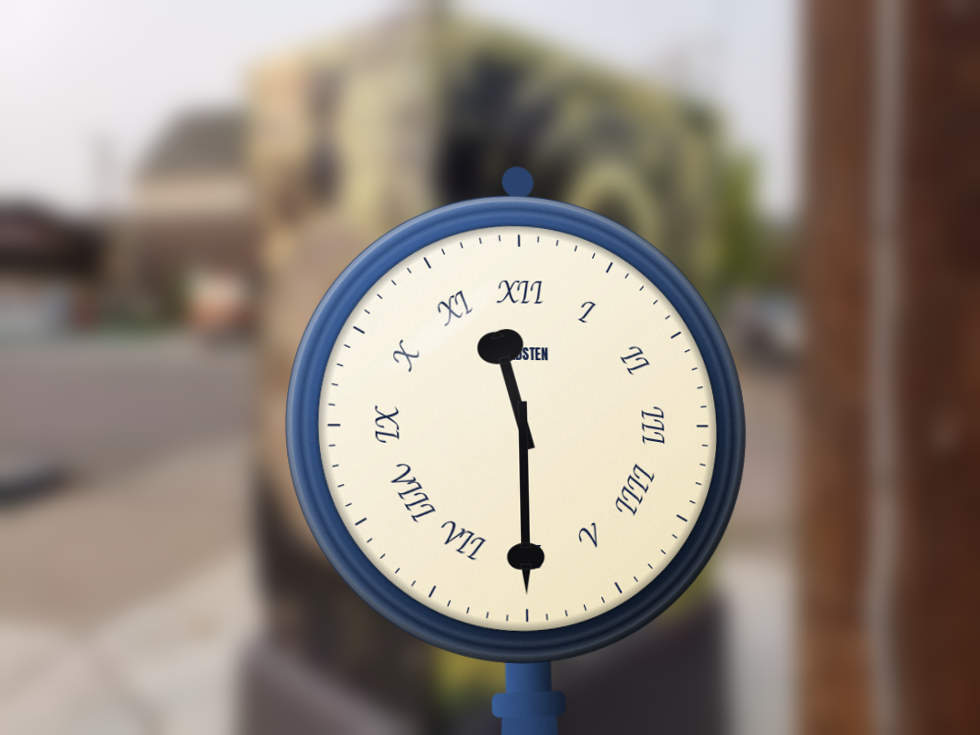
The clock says {"hour": 11, "minute": 30}
